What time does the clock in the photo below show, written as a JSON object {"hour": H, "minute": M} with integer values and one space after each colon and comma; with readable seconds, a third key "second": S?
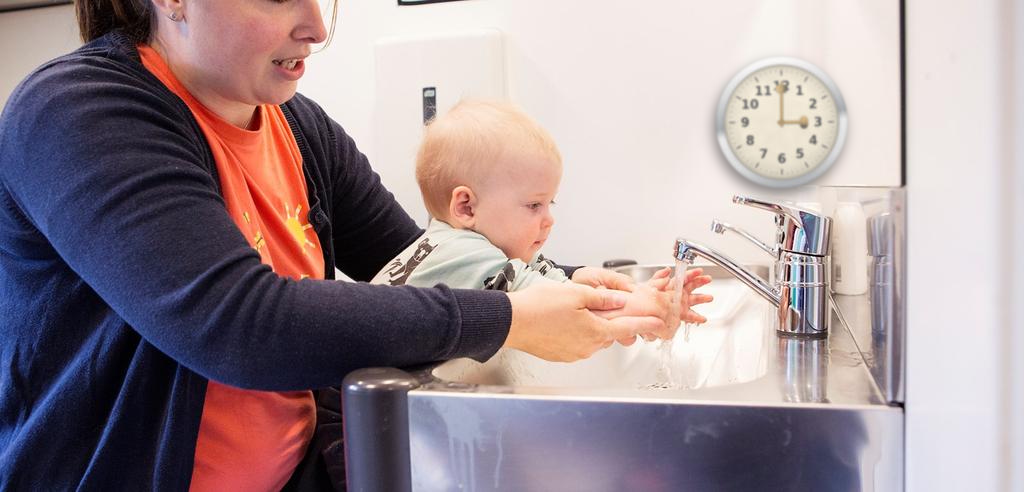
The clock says {"hour": 3, "minute": 0}
